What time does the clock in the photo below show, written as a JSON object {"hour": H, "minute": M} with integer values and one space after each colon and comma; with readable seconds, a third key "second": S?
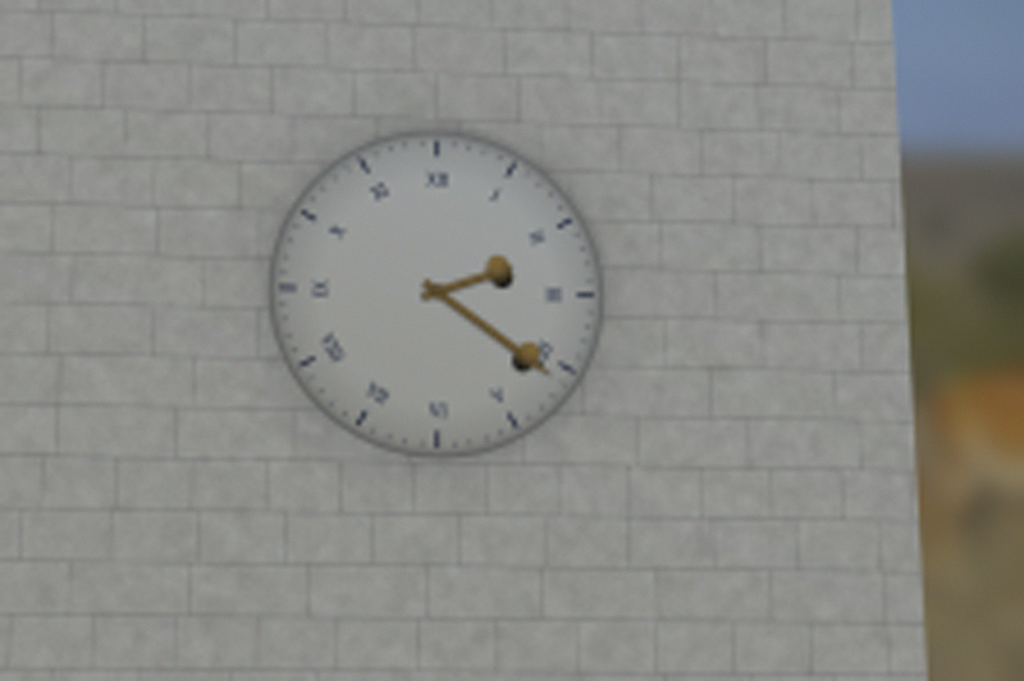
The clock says {"hour": 2, "minute": 21}
